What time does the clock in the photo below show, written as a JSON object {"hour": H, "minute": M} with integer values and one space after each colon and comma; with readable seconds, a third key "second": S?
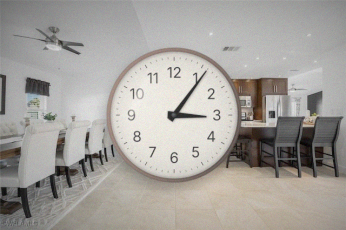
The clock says {"hour": 3, "minute": 6}
